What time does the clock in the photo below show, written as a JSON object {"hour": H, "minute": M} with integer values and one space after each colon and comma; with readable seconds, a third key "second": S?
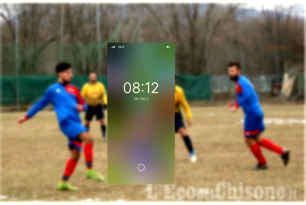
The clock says {"hour": 8, "minute": 12}
